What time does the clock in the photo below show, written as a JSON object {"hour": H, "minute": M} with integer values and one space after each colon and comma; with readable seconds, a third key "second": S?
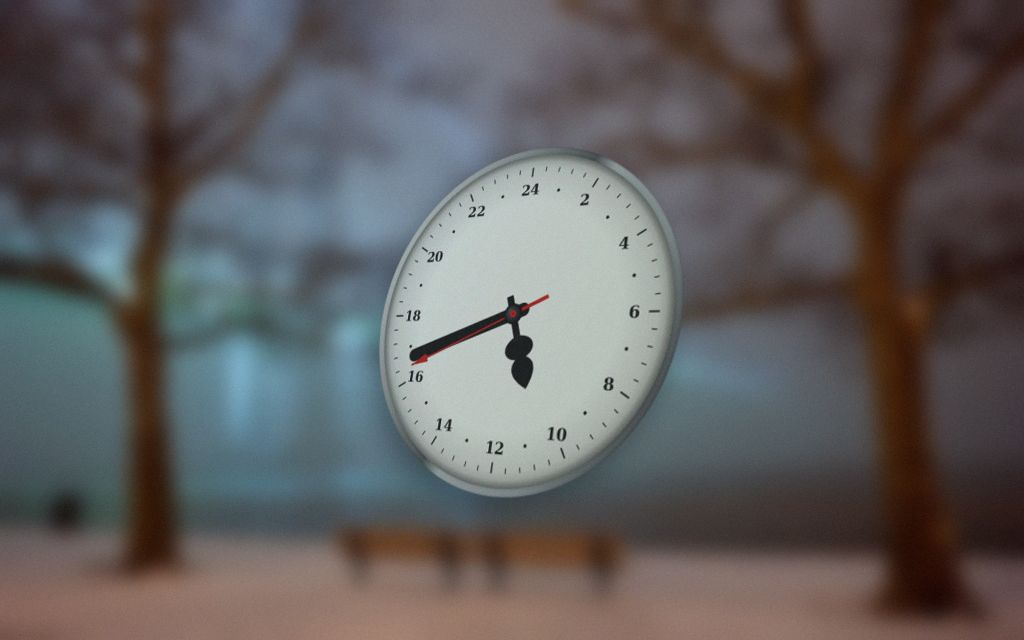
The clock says {"hour": 10, "minute": 41, "second": 41}
